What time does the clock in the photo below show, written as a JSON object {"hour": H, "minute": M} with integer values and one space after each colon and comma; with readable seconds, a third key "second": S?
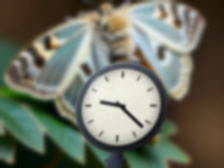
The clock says {"hour": 9, "minute": 22}
